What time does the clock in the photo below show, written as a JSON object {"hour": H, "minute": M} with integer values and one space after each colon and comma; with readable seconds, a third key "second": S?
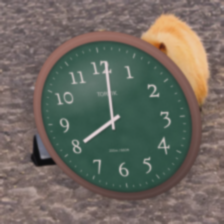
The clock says {"hour": 8, "minute": 1}
